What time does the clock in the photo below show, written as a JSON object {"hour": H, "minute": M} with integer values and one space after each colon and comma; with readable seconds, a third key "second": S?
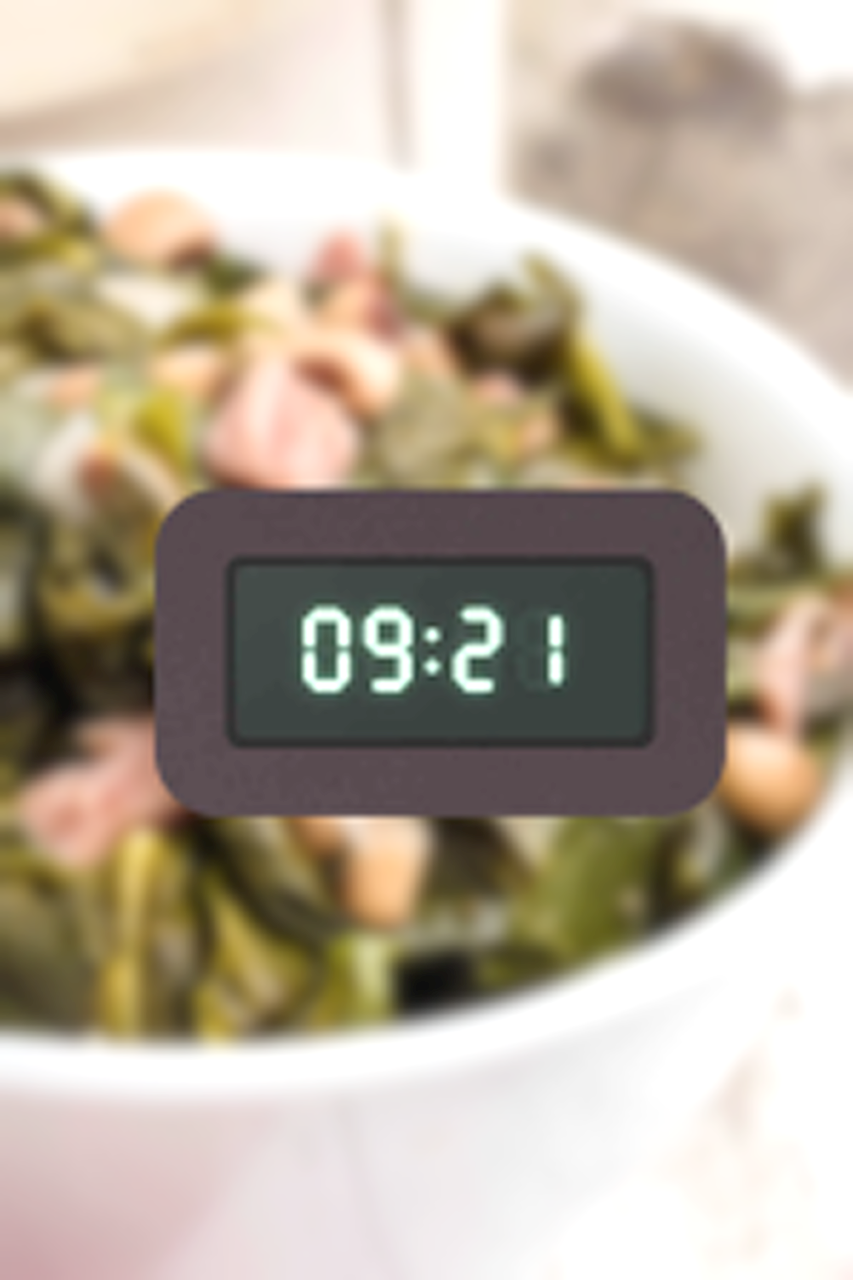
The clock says {"hour": 9, "minute": 21}
